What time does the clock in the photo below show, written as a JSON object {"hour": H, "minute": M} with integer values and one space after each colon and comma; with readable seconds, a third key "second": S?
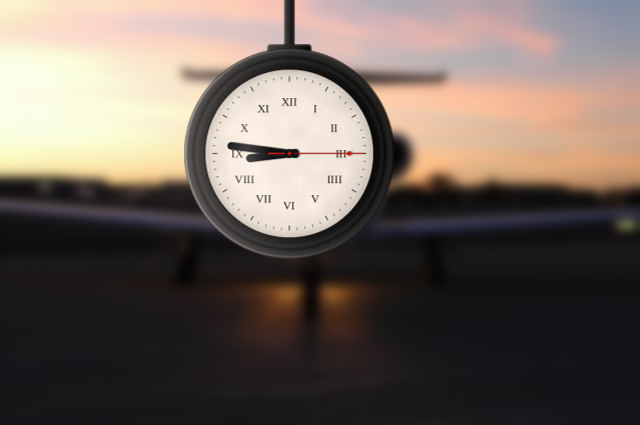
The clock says {"hour": 8, "minute": 46, "second": 15}
